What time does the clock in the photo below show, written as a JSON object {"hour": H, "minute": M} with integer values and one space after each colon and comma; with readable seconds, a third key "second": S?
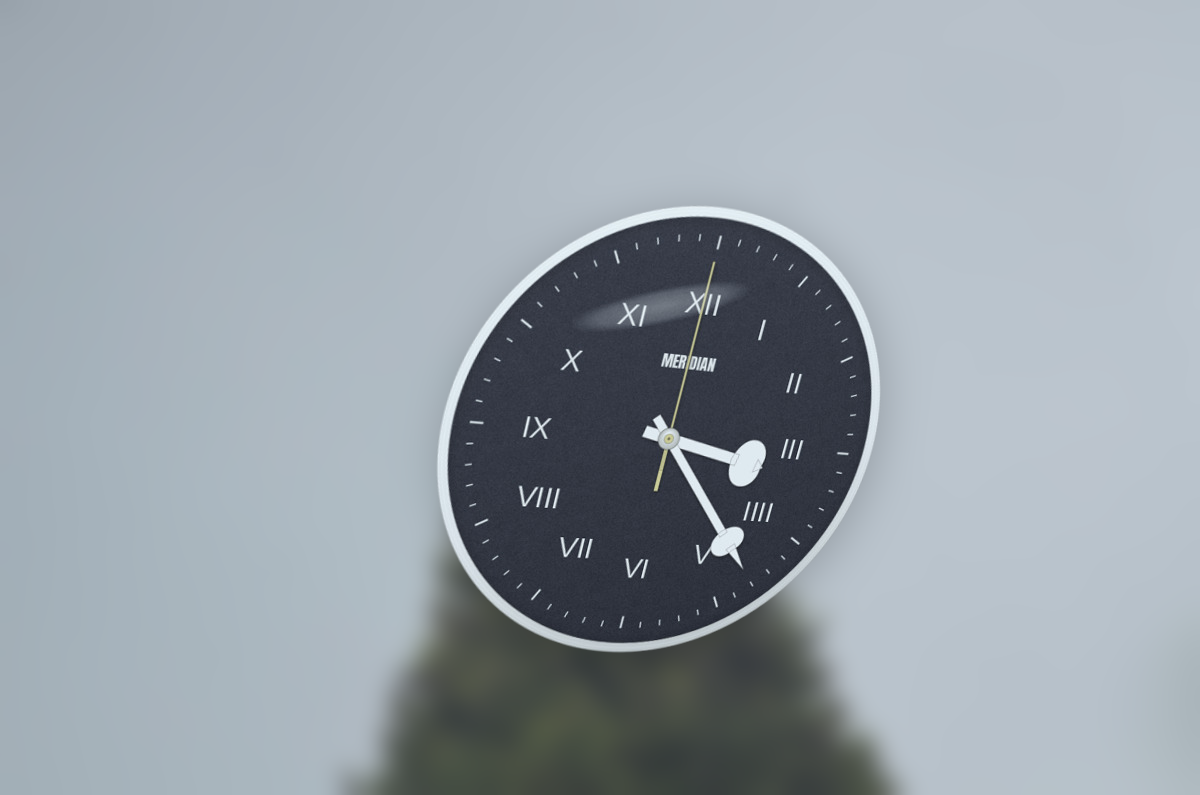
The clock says {"hour": 3, "minute": 23, "second": 0}
